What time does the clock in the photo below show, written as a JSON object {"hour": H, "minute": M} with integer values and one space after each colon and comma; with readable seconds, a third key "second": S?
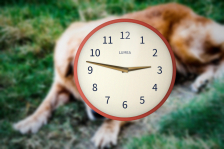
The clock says {"hour": 2, "minute": 47}
